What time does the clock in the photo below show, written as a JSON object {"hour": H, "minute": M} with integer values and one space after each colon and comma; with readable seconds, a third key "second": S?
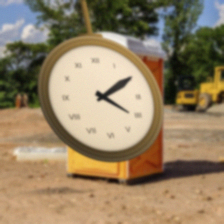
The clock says {"hour": 4, "minute": 10}
